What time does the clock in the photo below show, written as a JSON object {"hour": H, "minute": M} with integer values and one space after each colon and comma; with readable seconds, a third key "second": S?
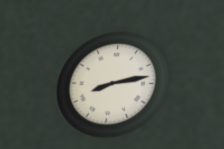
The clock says {"hour": 8, "minute": 13}
